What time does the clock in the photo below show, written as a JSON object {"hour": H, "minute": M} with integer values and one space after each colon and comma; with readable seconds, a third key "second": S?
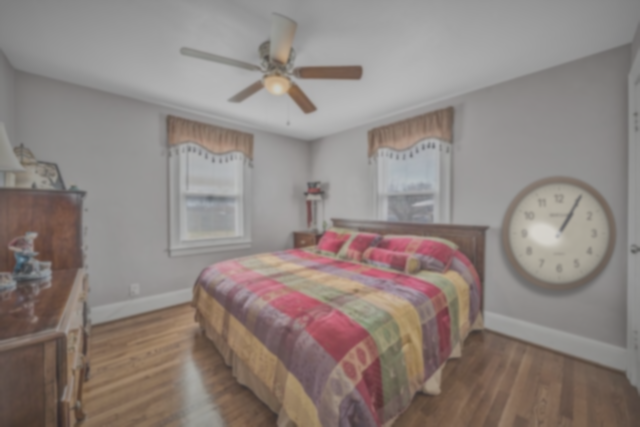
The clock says {"hour": 1, "minute": 5}
